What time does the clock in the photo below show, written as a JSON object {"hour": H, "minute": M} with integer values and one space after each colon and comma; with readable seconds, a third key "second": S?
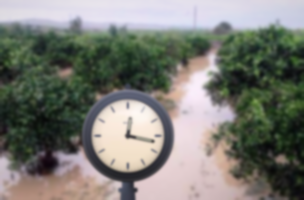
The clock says {"hour": 12, "minute": 17}
